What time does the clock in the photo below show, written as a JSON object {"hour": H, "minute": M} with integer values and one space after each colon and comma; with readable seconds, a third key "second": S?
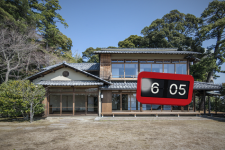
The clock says {"hour": 6, "minute": 5}
